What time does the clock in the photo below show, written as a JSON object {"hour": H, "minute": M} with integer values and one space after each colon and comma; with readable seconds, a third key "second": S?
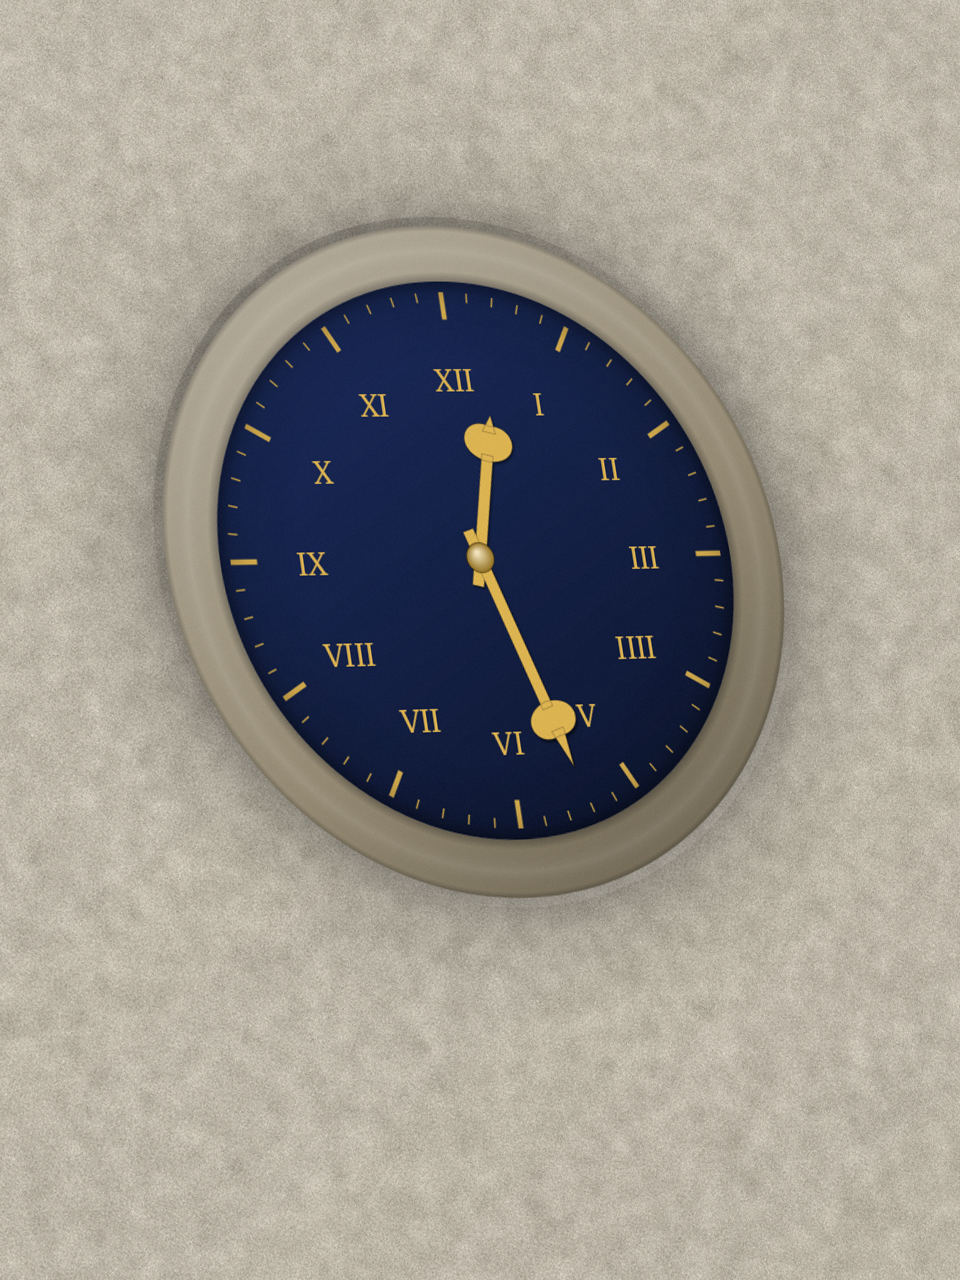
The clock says {"hour": 12, "minute": 27}
